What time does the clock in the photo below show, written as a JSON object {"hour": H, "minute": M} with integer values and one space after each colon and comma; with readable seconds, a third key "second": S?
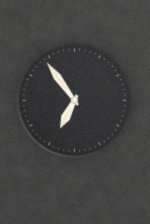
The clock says {"hour": 6, "minute": 54}
